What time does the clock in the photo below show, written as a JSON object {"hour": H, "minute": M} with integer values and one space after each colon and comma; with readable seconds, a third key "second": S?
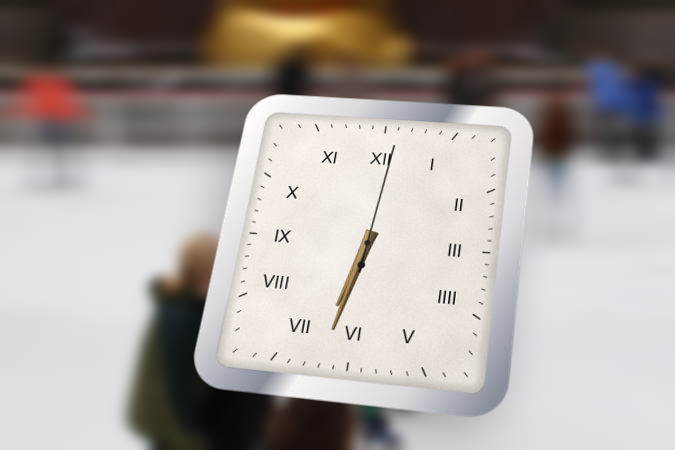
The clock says {"hour": 6, "minute": 32, "second": 1}
